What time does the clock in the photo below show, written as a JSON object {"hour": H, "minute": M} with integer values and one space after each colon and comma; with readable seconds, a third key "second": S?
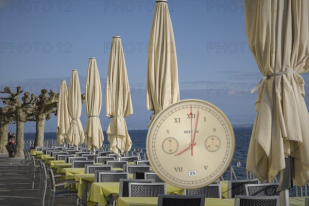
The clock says {"hour": 8, "minute": 2}
